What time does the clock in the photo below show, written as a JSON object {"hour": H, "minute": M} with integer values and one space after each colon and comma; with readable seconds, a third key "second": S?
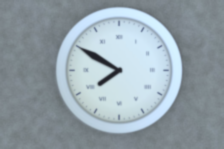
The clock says {"hour": 7, "minute": 50}
